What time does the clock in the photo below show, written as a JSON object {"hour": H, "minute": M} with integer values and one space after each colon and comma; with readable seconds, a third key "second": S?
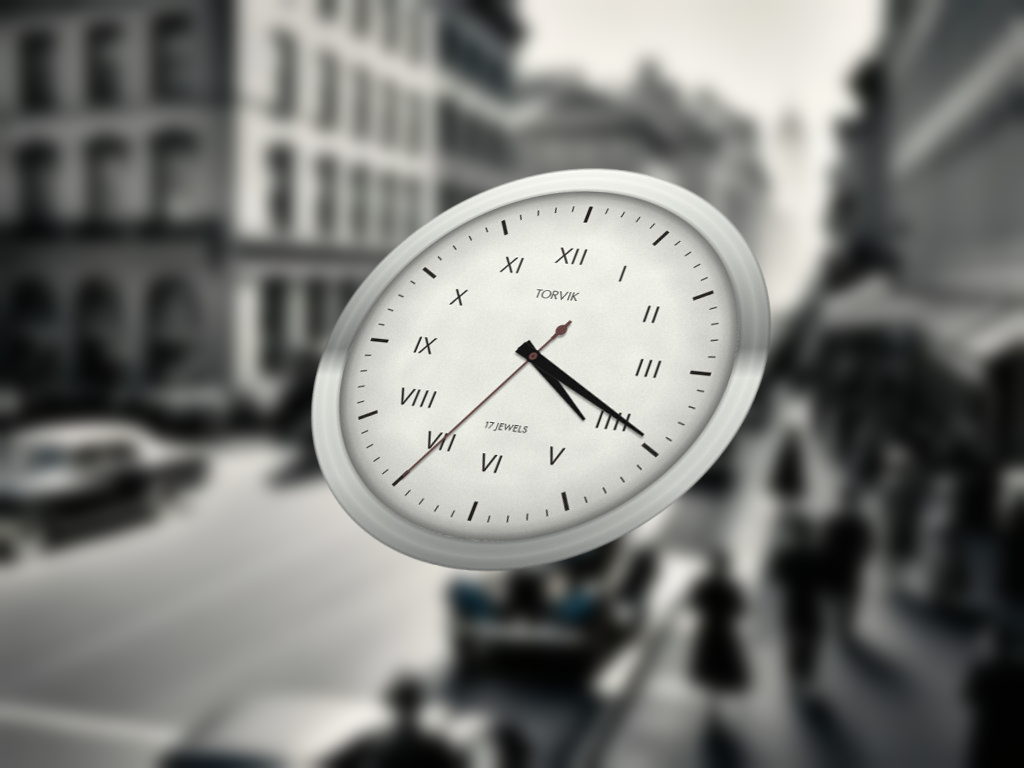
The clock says {"hour": 4, "minute": 19, "second": 35}
